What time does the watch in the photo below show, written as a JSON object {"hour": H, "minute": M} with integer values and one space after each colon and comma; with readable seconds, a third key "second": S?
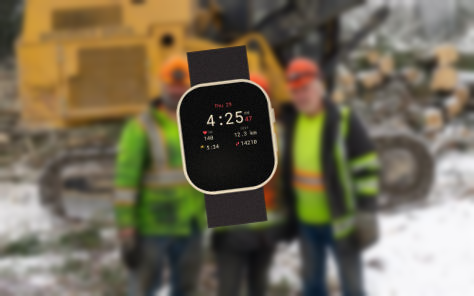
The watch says {"hour": 4, "minute": 25}
